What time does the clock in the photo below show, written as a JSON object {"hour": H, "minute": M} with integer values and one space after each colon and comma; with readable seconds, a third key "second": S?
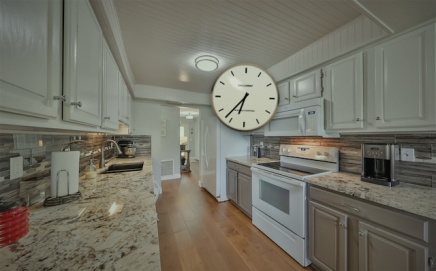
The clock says {"hour": 6, "minute": 37}
